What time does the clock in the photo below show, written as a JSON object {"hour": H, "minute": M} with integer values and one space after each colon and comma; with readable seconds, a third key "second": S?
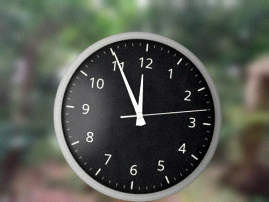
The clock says {"hour": 11, "minute": 55, "second": 13}
